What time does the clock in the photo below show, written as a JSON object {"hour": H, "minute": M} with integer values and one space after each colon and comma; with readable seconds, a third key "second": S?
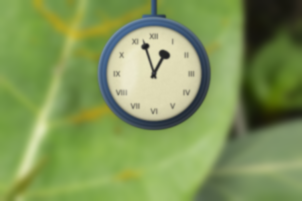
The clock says {"hour": 12, "minute": 57}
